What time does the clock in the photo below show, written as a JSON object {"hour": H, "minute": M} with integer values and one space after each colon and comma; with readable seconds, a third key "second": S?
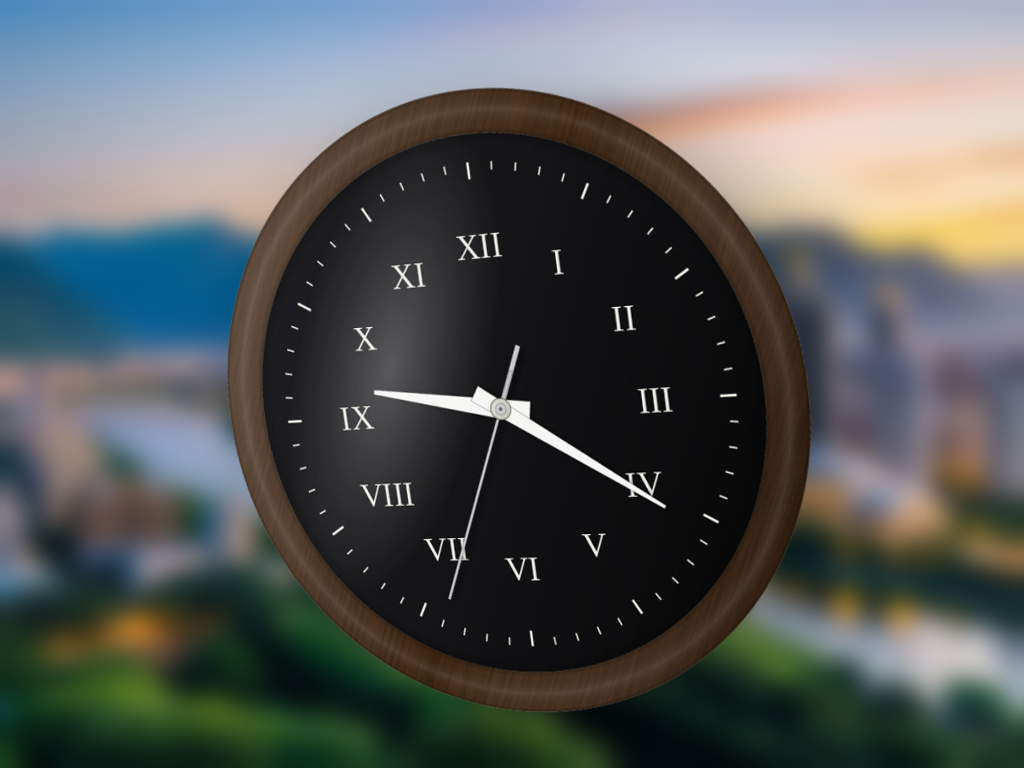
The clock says {"hour": 9, "minute": 20, "second": 34}
